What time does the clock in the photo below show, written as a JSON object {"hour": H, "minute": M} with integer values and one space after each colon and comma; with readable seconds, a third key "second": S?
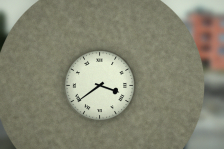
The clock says {"hour": 3, "minute": 39}
